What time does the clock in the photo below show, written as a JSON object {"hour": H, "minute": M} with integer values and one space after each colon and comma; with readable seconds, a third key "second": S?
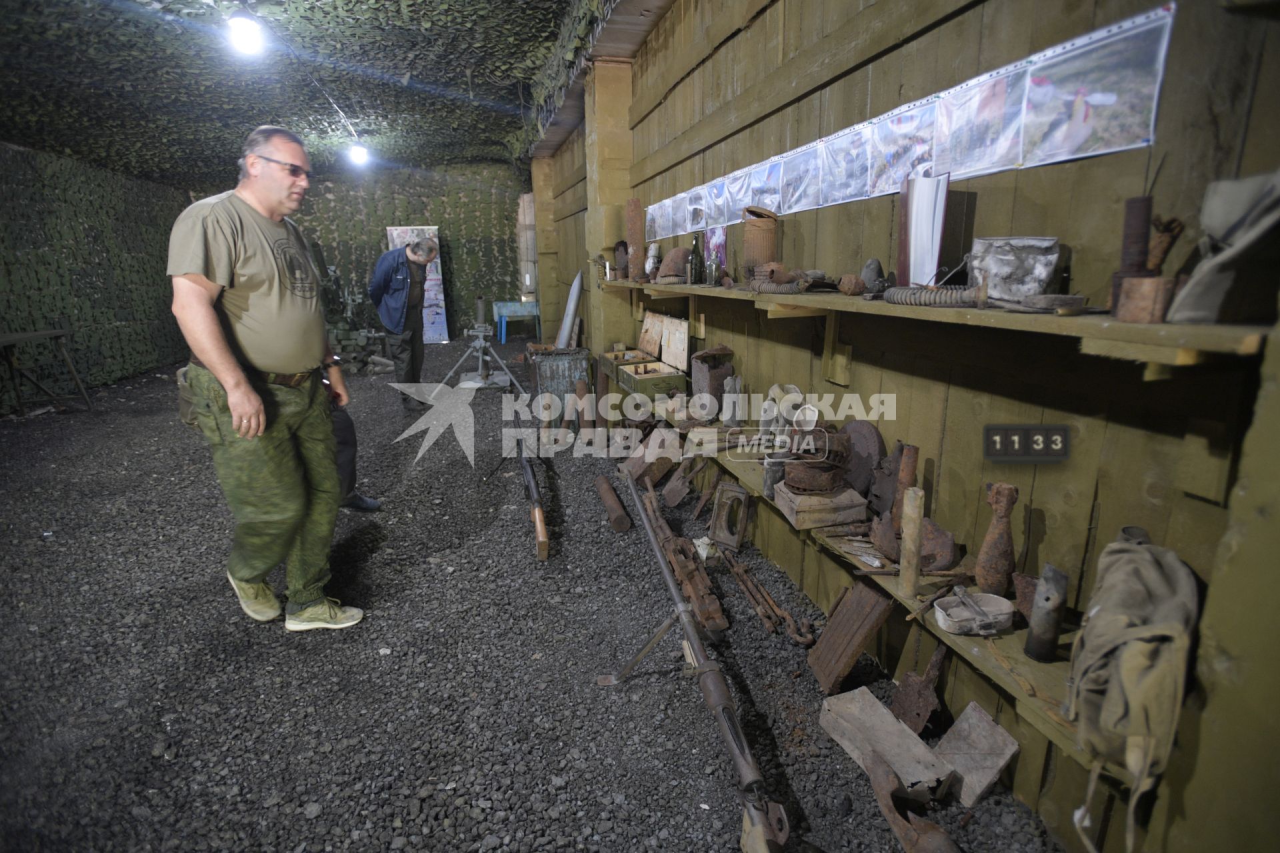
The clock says {"hour": 11, "minute": 33}
